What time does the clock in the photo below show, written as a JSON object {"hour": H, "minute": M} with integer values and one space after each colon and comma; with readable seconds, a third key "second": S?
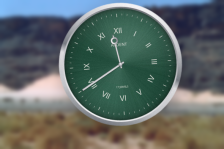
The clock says {"hour": 11, "minute": 40}
